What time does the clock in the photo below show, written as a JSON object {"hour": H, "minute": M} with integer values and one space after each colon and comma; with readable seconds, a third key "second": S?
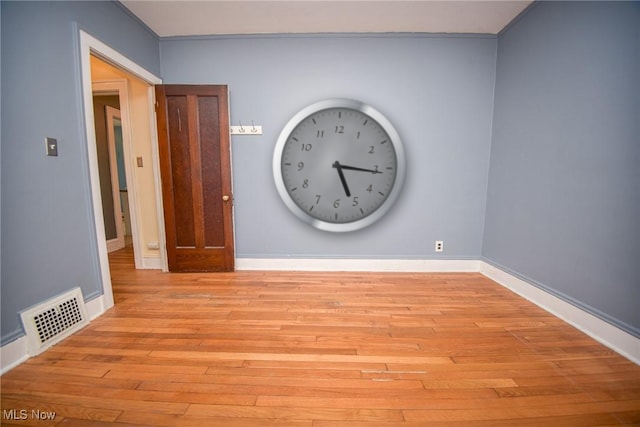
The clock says {"hour": 5, "minute": 16}
